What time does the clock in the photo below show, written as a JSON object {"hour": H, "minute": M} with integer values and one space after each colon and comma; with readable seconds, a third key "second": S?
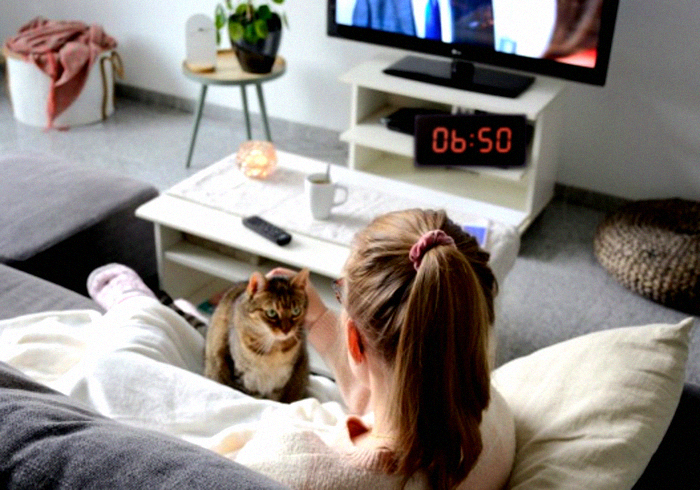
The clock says {"hour": 6, "minute": 50}
